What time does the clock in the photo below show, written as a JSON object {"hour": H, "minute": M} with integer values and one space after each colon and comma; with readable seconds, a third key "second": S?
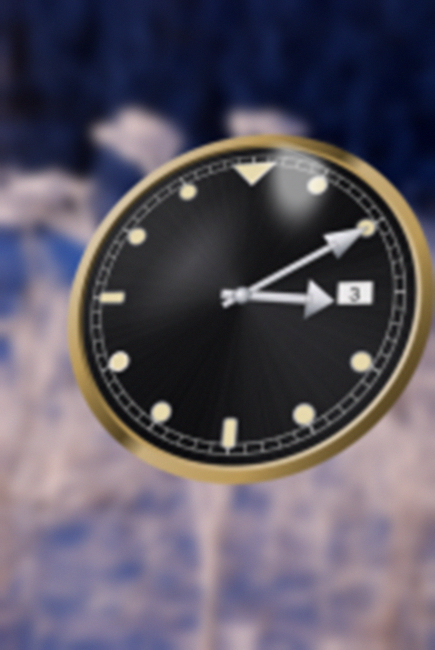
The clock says {"hour": 3, "minute": 10}
